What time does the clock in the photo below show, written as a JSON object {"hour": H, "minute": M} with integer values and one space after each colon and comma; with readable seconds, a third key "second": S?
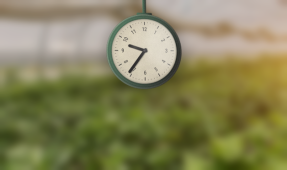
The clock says {"hour": 9, "minute": 36}
